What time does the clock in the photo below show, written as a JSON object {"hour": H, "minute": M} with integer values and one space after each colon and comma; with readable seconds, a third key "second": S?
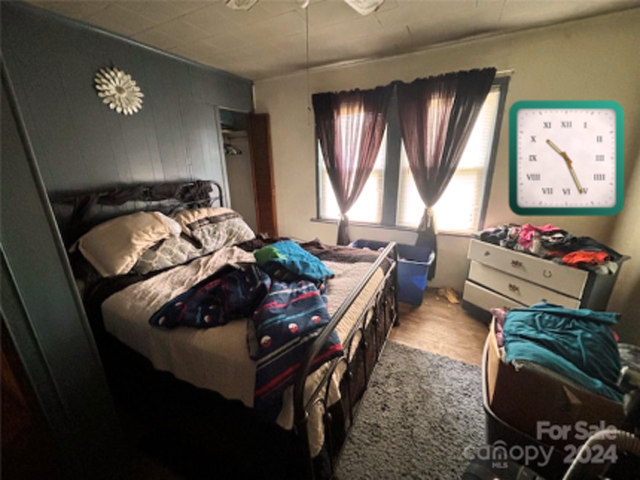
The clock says {"hour": 10, "minute": 26}
